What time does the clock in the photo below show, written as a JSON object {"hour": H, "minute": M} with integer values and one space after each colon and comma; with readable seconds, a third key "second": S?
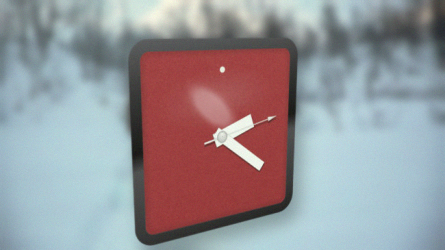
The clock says {"hour": 2, "minute": 21, "second": 13}
